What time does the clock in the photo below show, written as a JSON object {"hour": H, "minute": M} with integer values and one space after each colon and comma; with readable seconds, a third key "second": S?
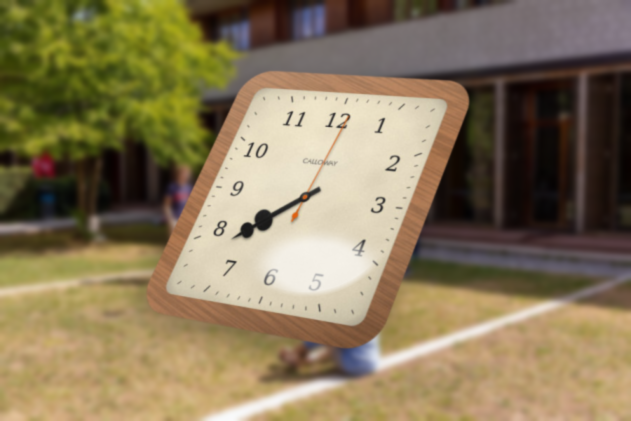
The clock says {"hour": 7, "minute": 38, "second": 1}
